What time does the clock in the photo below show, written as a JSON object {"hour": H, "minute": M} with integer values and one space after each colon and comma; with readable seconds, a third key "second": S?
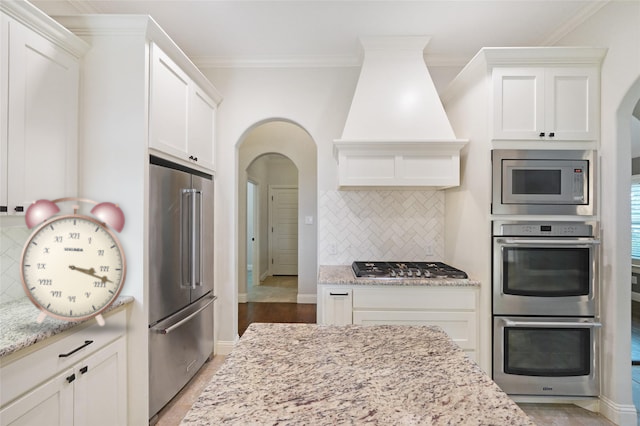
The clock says {"hour": 3, "minute": 18}
